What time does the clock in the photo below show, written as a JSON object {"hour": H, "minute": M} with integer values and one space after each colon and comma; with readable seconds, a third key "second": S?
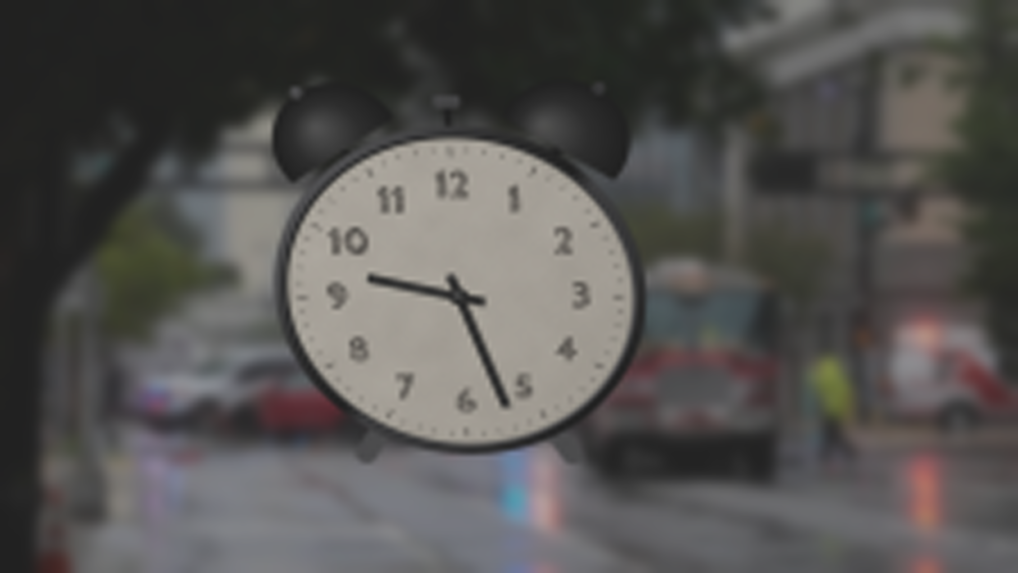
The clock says {"hour": 9, "minute": 27}
